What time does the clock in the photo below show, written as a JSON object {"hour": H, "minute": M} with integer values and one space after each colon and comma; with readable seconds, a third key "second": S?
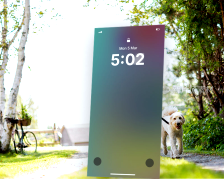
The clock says {"hour": 5, "minute": 2}
